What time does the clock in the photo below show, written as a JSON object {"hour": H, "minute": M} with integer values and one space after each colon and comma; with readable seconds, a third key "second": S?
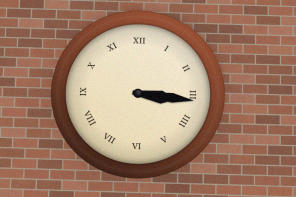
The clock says {"hour": 3, "minute": 16}
